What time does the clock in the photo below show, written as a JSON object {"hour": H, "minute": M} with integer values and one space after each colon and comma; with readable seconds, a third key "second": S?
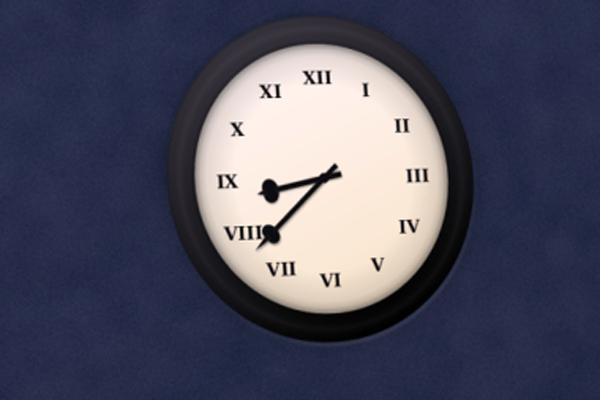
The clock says {"hour": 8, "minute": 38}
